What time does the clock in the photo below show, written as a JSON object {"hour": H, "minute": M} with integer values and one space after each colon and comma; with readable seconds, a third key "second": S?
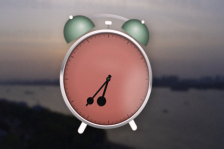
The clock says {"hour": 6, "minute": 37}
